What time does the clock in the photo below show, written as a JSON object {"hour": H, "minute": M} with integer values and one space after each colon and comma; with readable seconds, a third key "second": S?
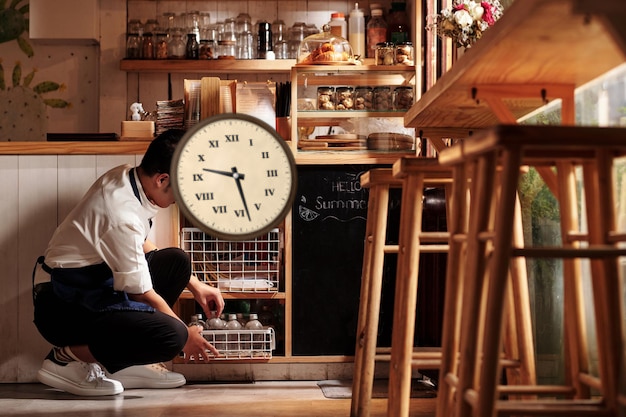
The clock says {"hour": 9, "minute": 28}
